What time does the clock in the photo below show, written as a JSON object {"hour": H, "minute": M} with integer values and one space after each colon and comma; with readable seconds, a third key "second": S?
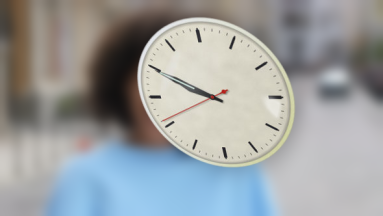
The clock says {"hour": 9, "minute": 49, "second": 41}
